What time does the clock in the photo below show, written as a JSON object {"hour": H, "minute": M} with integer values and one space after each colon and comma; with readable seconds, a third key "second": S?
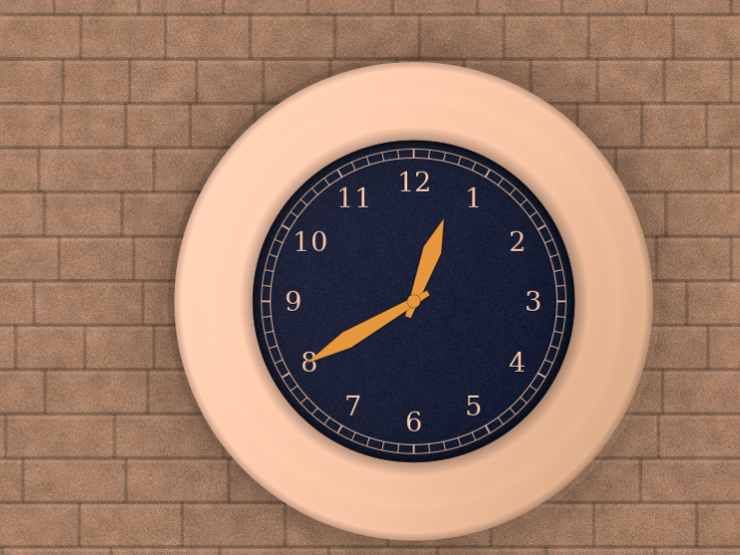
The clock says {"hour": 12, "minute": 40}
